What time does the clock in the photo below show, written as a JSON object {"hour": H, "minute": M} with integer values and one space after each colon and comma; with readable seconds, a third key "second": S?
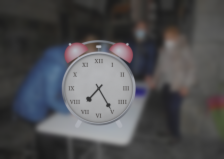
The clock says {"hour": 7, "minute": 25}
